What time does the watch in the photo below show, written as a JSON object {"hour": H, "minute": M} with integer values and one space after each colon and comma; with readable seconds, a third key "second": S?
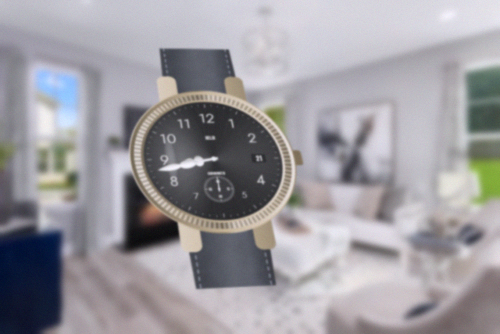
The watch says {"hour": 8, "minute": 43}
